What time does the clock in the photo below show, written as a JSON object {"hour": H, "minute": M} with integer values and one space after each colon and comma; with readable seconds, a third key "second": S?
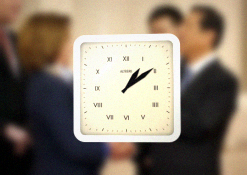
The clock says {"hour": 1, "minute": 9}
